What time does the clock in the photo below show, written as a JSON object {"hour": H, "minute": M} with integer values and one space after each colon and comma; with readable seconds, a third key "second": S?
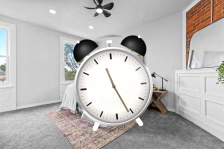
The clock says {"hour": 11, "minute": 26}
